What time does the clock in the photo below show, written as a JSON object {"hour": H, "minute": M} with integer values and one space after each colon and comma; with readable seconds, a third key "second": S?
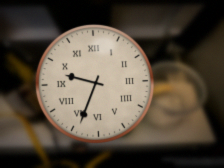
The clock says {"hour": 9, "minute": 34}
